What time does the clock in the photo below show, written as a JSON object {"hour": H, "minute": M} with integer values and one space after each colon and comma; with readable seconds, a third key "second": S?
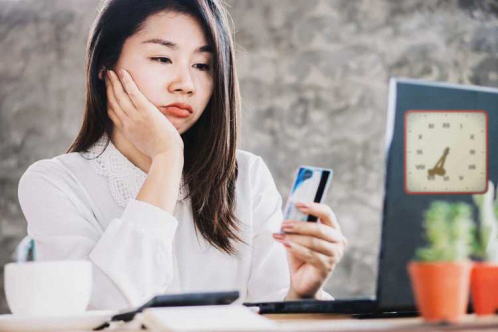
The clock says {"hour": 6, "minute": 36}
